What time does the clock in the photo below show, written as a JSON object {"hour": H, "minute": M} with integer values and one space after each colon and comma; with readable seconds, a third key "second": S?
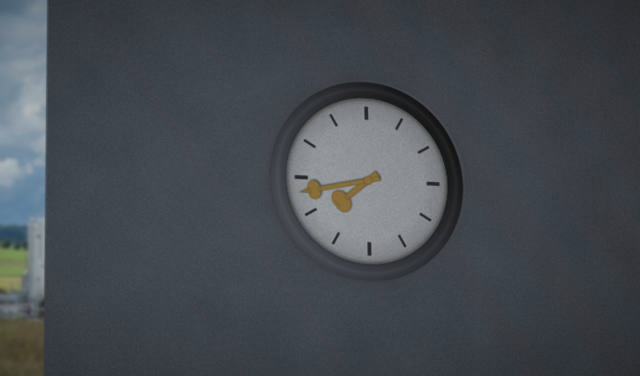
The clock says {"hour": 7, "minute": 43}
